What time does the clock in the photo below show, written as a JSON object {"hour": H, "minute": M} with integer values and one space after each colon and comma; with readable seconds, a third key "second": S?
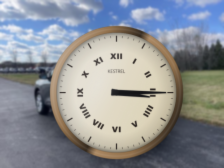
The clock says {"hour": 3, "minute": 15}
